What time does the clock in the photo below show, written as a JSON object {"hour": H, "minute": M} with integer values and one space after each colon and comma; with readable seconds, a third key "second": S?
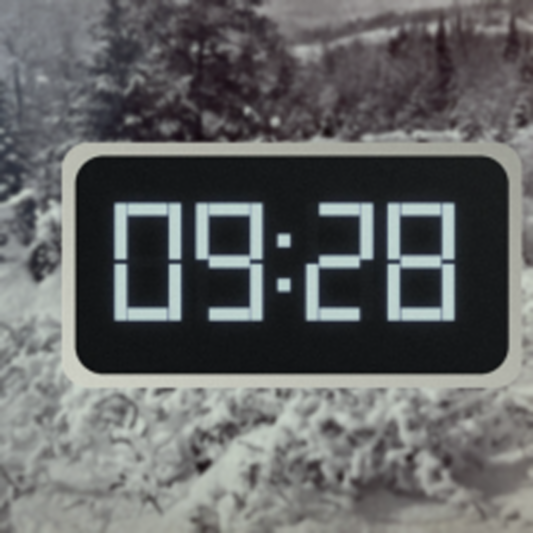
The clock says {"hour": 9, "minute": 28}
